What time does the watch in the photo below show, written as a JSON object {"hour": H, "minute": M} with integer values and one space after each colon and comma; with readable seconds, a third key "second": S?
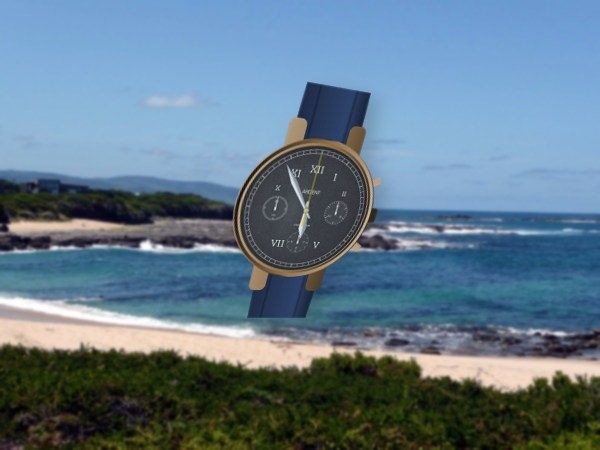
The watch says {"hour": 5, "minute": 54}
